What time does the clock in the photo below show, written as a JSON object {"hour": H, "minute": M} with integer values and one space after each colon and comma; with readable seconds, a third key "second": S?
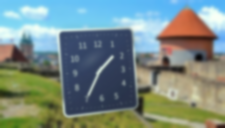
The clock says {"hour": 1, "minute": 35}
